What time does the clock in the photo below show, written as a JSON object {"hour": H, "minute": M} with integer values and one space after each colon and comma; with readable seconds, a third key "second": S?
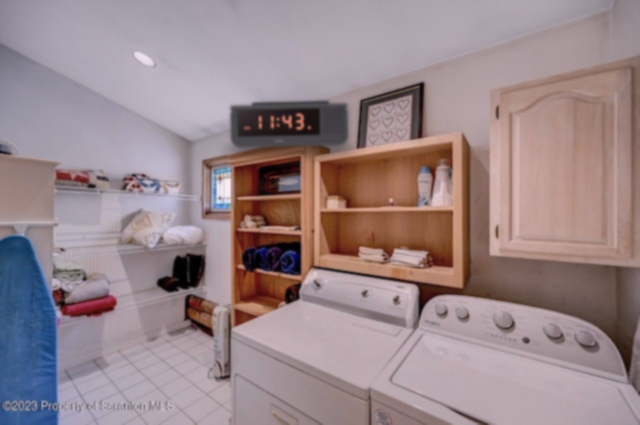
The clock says {"hour": 11, "minute": 43}
